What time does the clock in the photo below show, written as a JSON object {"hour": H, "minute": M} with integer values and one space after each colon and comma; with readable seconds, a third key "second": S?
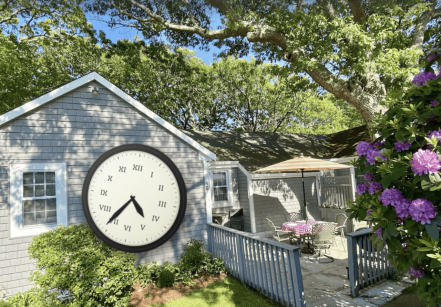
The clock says {"hour": 4, "minute": 36}
